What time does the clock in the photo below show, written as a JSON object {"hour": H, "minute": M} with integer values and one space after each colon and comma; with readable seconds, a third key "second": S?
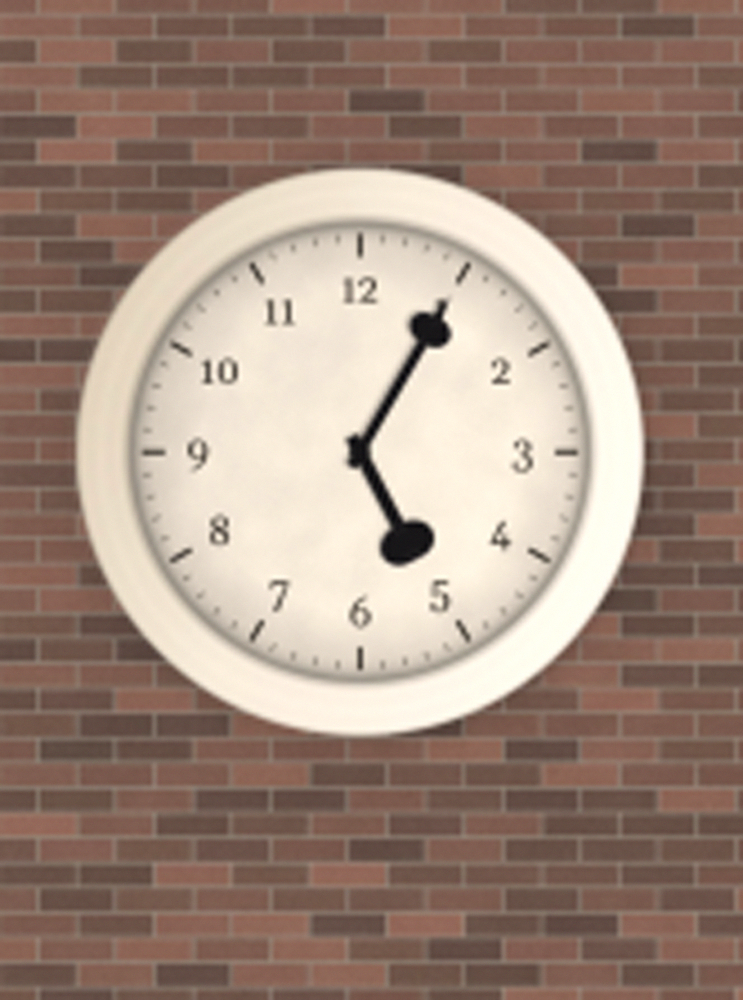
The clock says {"hour": 5, "minute": 5}
